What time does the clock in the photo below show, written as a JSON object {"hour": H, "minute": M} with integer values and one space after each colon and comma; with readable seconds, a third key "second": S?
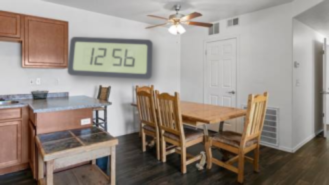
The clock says {"hour": 12, "minute": 56}
